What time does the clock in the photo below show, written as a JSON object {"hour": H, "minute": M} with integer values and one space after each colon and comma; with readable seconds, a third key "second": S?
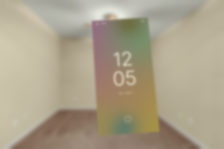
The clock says {"hour": 12, "minute": 5}
